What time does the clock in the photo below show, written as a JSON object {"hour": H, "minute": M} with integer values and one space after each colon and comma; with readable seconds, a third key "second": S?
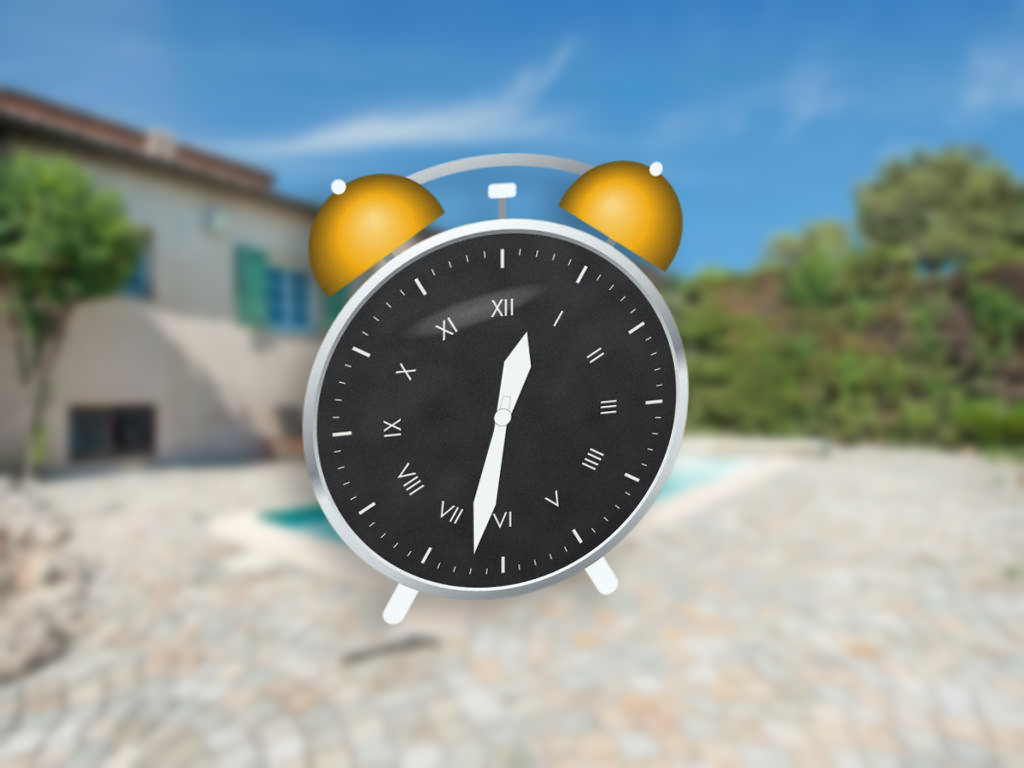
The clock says {"hour": 12, "minute": 32}
